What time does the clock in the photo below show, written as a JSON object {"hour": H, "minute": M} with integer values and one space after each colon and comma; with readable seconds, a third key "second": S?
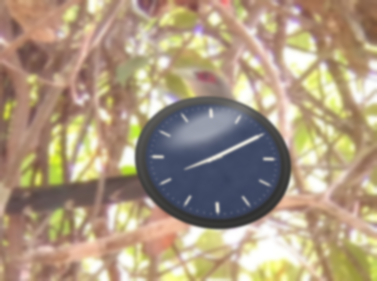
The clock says {"hour": 8, "minute": 10}
